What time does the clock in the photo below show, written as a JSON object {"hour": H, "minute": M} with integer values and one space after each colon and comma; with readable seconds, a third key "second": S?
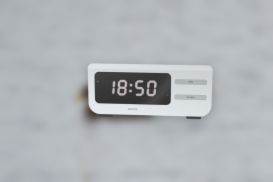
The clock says {"hour": 18, "minute": 50}
